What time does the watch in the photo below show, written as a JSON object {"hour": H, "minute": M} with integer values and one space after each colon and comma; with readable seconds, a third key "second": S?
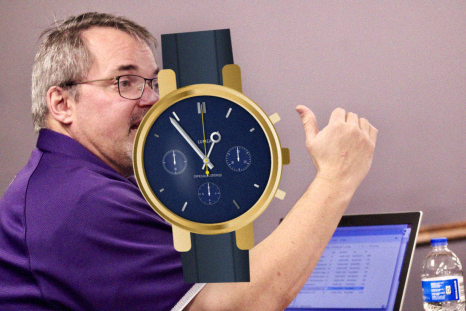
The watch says {"hour": 12, "minute": 54}
